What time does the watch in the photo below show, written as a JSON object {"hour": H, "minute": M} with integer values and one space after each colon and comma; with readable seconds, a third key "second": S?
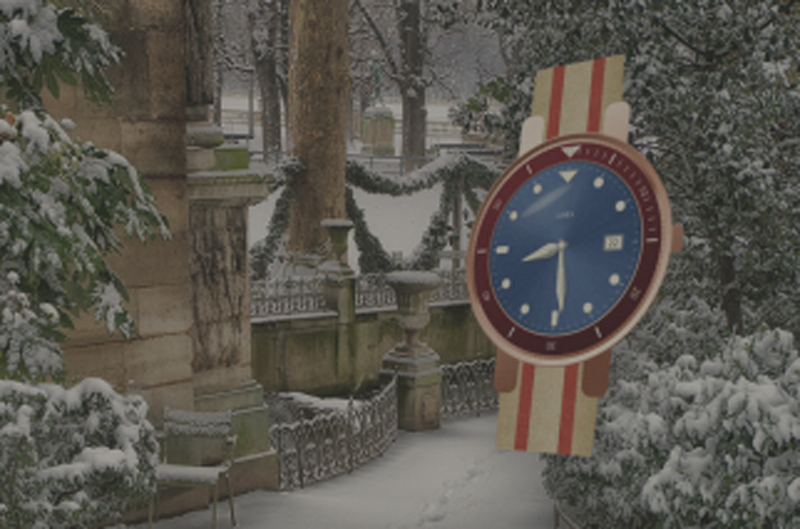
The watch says {"hour": 8, "minute": 29}
